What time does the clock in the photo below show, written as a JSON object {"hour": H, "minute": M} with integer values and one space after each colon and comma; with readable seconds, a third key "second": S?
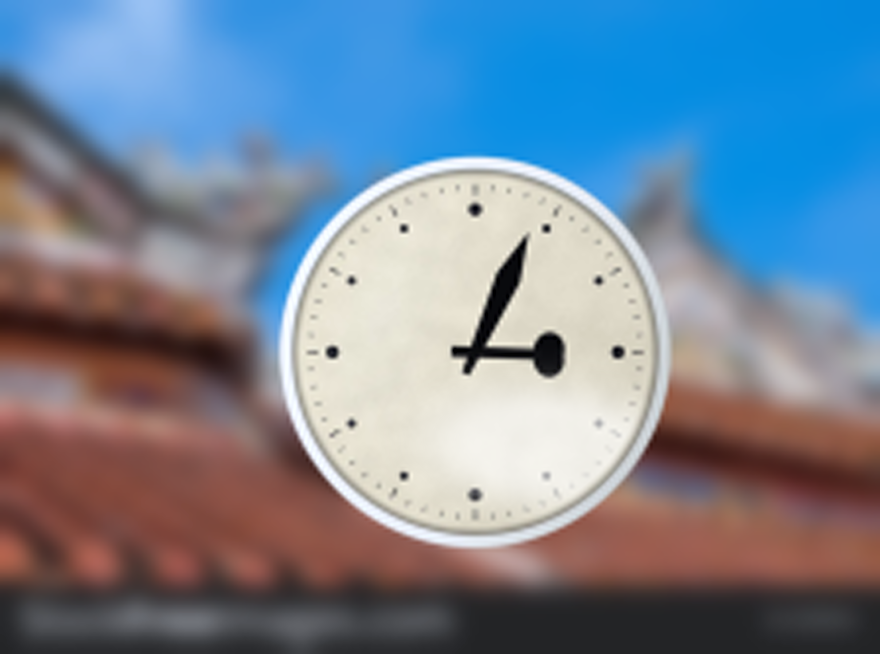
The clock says {"hour": 3, "minute": 4}
